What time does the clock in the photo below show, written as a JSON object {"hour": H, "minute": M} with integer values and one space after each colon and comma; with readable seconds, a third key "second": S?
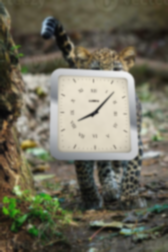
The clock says {"hour": 8, "minute": 7}
